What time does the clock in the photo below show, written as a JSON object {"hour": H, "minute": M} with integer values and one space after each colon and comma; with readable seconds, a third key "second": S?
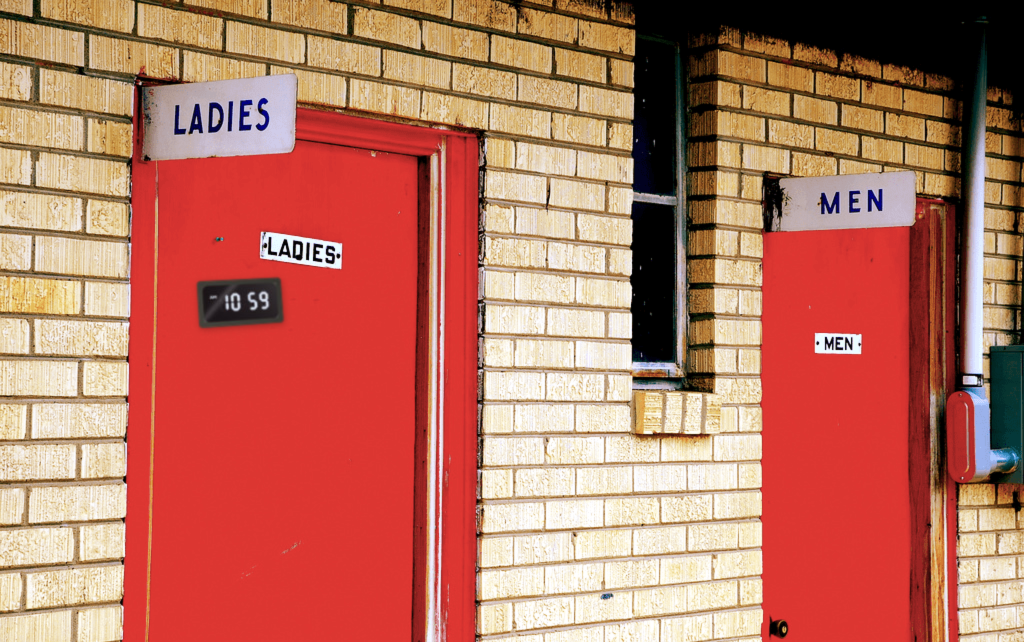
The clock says {"hour": 10, "minute": 59}
